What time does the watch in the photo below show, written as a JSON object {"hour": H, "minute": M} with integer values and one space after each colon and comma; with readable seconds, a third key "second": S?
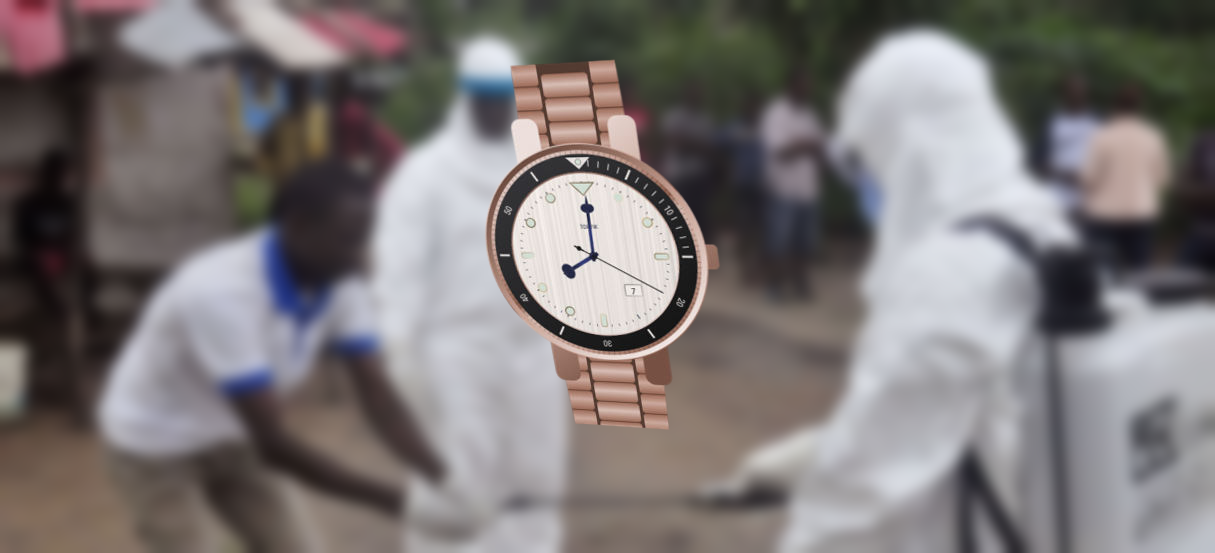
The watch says {"hour": 8, "minute": 0, "second": 20}
